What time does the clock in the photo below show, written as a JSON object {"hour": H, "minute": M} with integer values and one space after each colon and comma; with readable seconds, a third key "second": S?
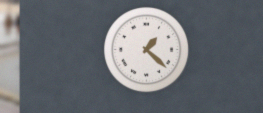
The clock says {"hour": 1, "minute": 22}
